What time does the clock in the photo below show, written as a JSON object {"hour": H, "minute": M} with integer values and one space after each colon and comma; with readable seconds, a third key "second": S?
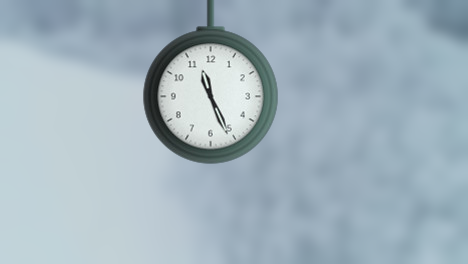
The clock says {"hour": 11, "minute": 26}
